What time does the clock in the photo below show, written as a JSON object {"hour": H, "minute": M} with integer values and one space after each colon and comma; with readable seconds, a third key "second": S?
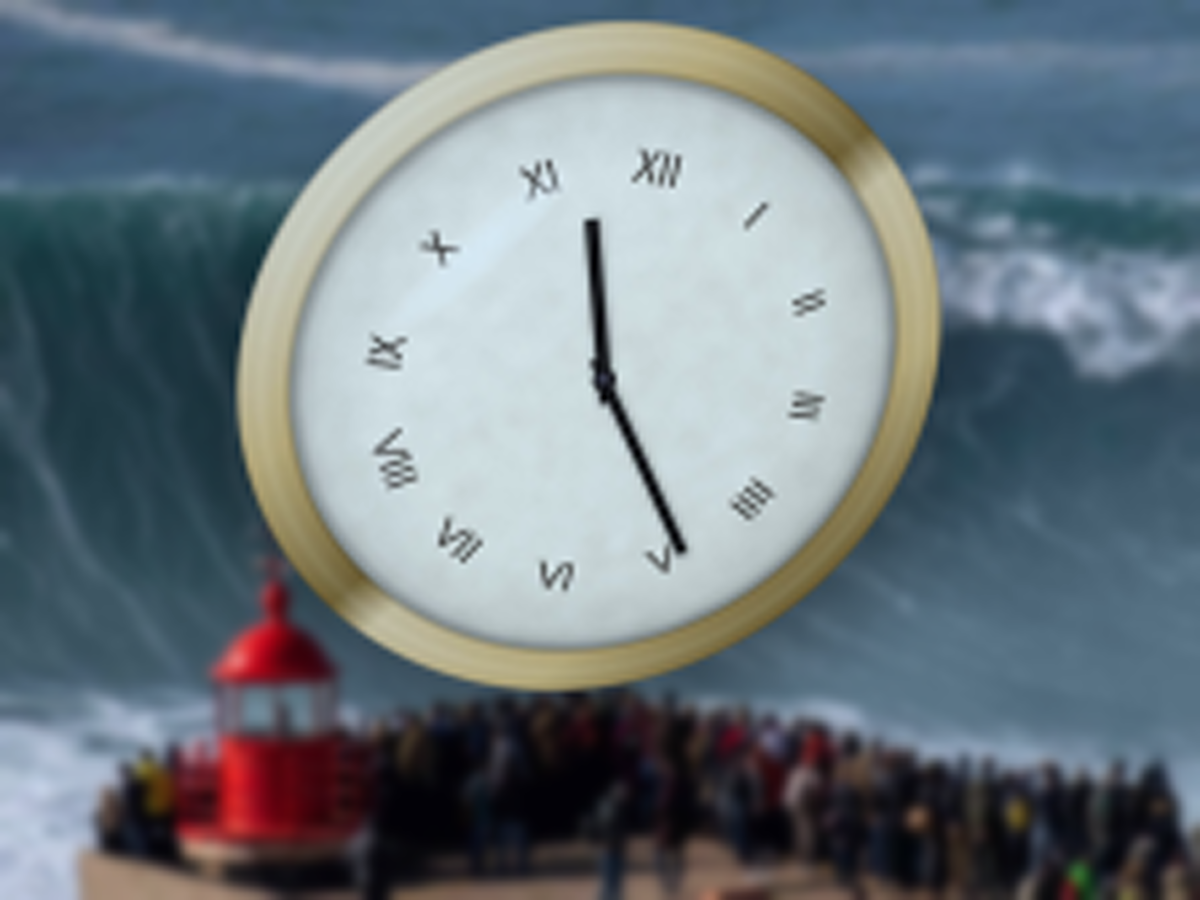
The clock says {"hour": 11, "minute": 24}
